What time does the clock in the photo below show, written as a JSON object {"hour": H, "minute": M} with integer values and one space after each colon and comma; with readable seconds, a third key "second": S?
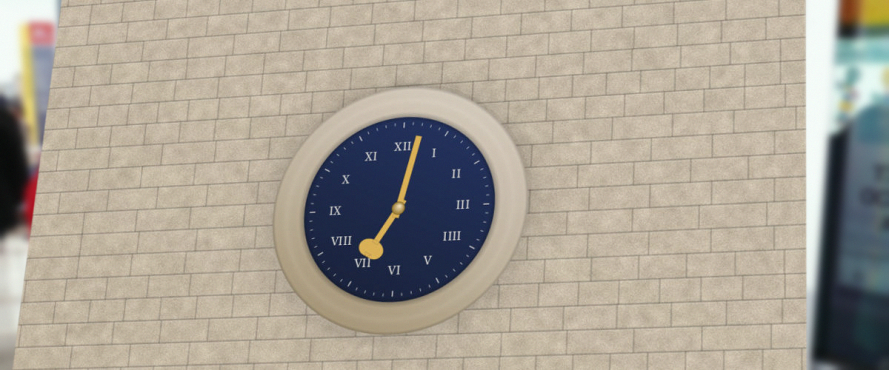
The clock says {"hour": 7, "minute": 2}
